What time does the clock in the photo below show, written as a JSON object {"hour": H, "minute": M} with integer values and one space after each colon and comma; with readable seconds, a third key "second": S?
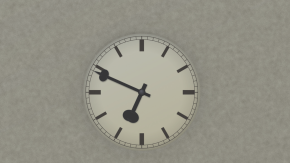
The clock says {"hour": 6, "minute": 49}
